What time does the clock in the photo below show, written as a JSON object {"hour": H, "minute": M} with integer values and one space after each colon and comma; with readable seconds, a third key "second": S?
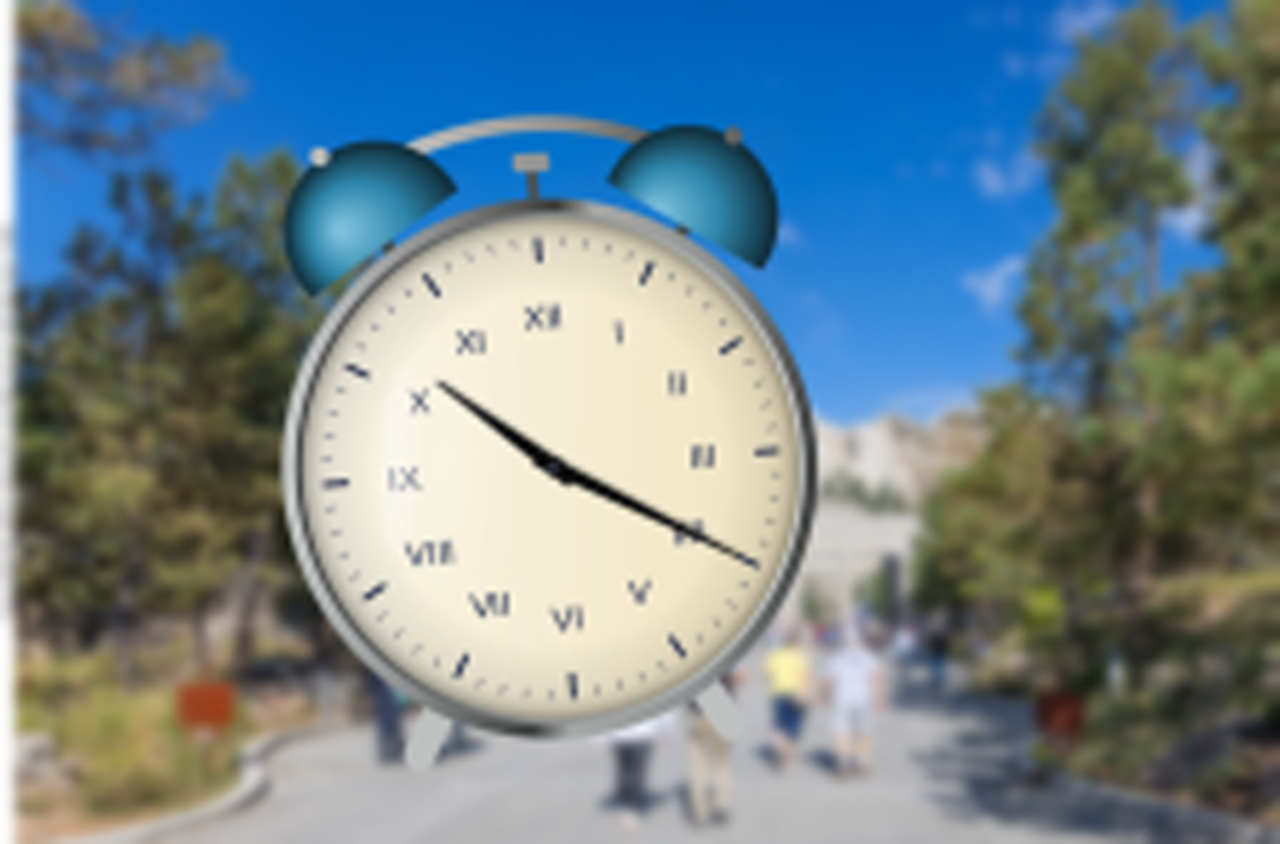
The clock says {"hour": 10, "minute": 20}
